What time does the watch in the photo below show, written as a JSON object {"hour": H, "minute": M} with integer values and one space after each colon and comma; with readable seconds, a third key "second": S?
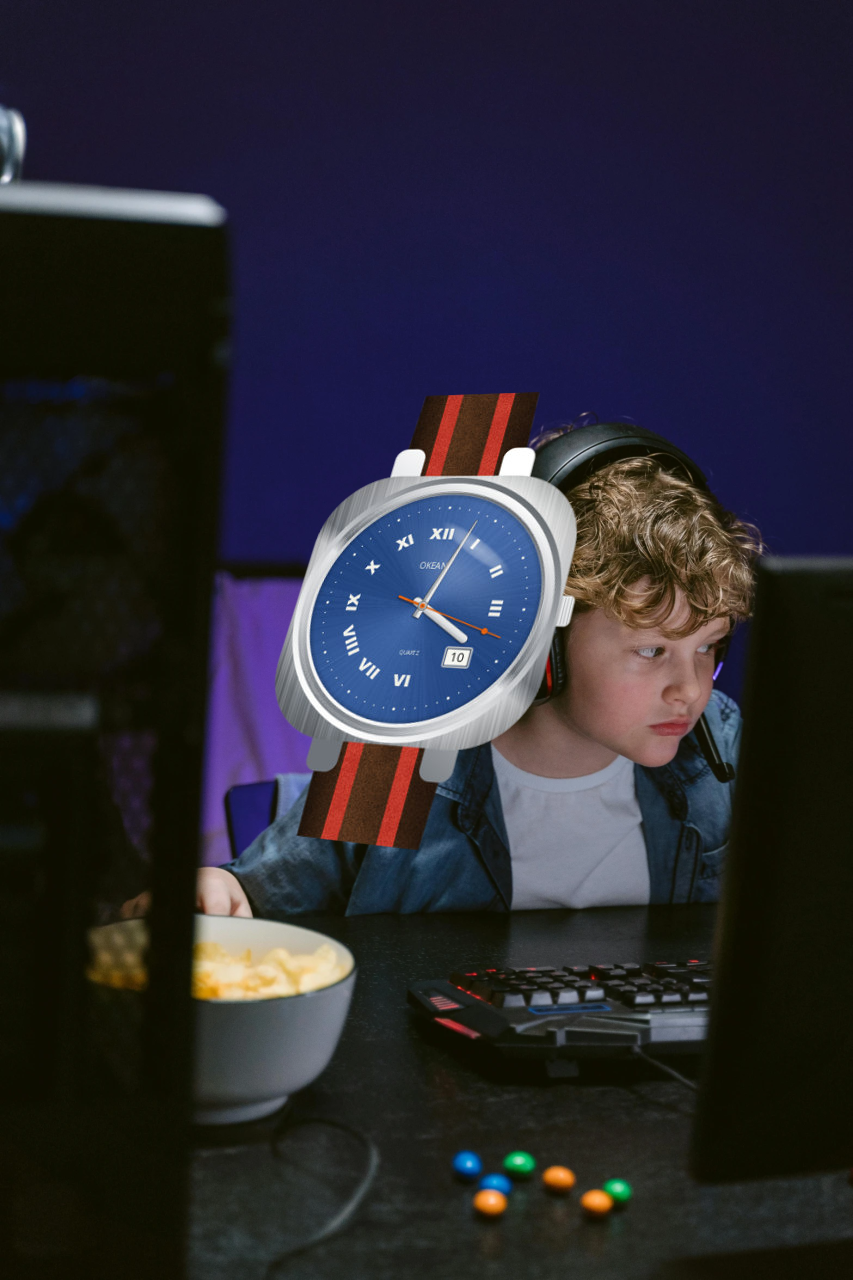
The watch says {"hour": 4, "minute": 3, "second": 18}
